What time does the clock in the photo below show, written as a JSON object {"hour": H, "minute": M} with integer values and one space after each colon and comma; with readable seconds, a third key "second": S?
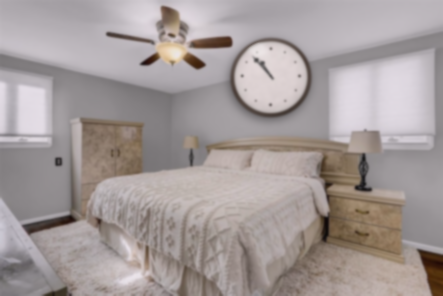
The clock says {"hour": 10, "minute": 53}
